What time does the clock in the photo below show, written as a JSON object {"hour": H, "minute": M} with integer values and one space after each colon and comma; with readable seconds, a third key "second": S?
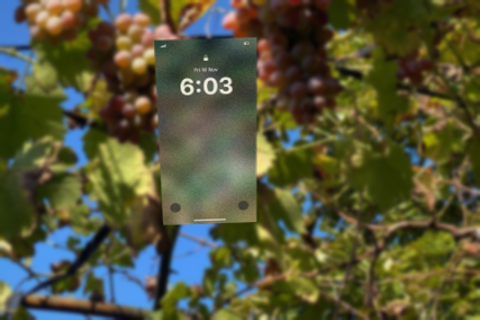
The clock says {"hour": 6, "minute": 3}
